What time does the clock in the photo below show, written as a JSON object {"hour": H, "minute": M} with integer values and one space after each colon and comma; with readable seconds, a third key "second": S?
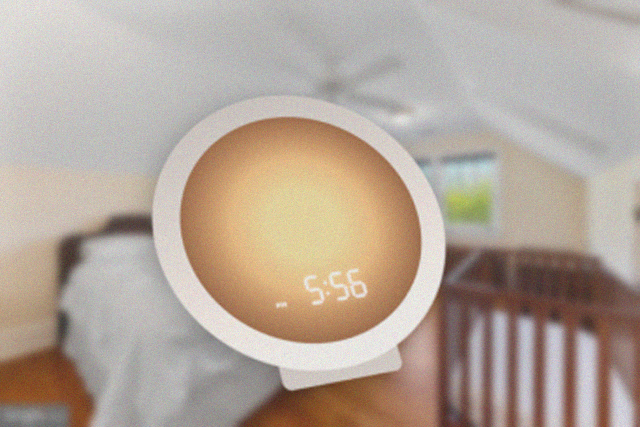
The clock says {"hour": 5, "minute": 56}
